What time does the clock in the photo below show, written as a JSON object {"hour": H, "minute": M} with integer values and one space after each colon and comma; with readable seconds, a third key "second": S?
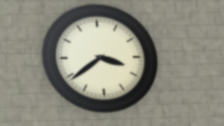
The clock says {"hour": 3, "minute": 39}
